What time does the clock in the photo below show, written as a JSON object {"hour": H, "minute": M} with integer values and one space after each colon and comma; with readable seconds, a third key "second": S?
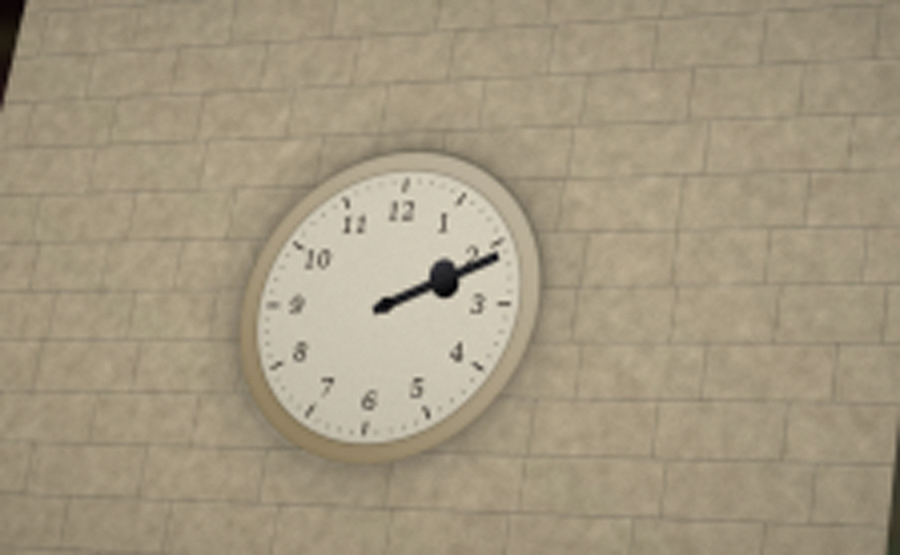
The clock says {"hour": 2, "minute": 11}
